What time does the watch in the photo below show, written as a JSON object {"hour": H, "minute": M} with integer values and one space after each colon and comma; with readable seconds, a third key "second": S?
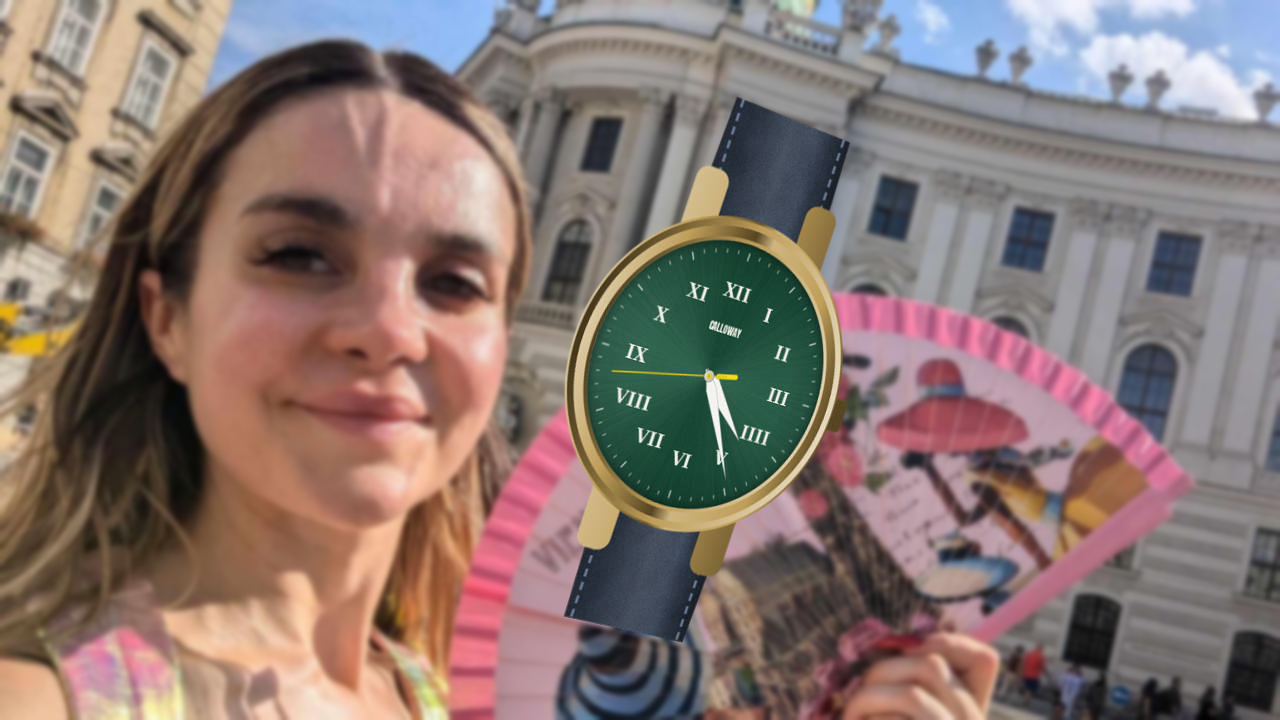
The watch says {"hour": 4, "minute": 24, "second": 43}
